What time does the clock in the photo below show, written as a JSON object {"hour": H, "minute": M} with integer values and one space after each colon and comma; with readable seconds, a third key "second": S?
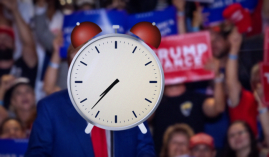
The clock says {"hour": 7, "minute": 37}
